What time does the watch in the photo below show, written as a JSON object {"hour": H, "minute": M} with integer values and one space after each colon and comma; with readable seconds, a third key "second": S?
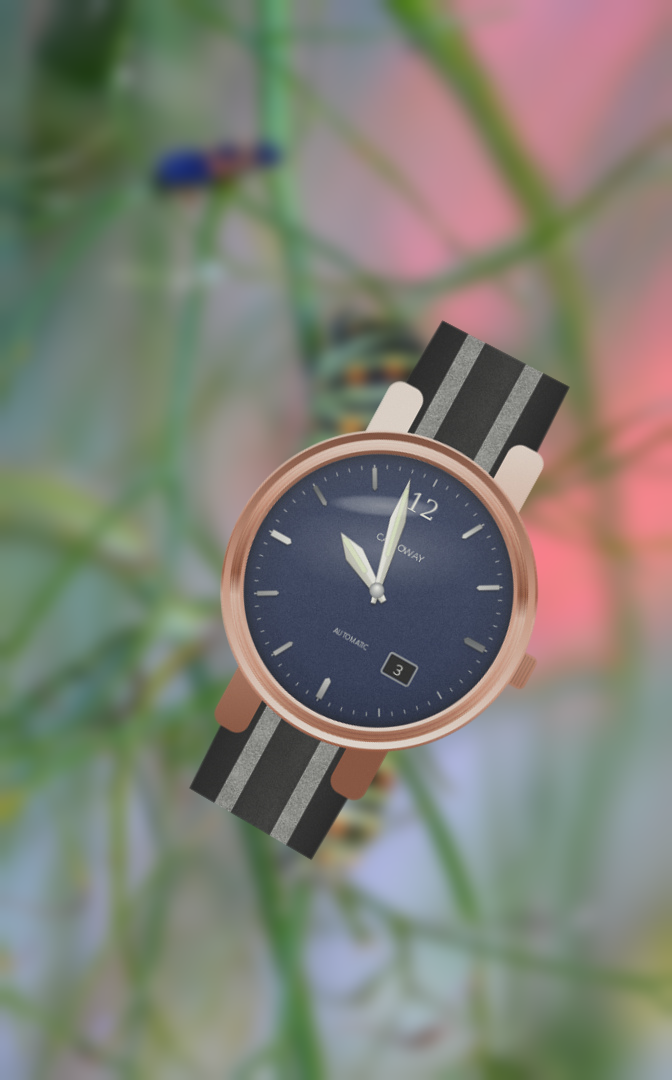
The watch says {"hour": 9, "minute": 58}
